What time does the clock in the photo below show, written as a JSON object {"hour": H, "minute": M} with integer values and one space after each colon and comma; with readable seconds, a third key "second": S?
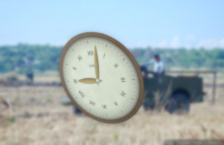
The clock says {"hour": 9, "minute": 2}
